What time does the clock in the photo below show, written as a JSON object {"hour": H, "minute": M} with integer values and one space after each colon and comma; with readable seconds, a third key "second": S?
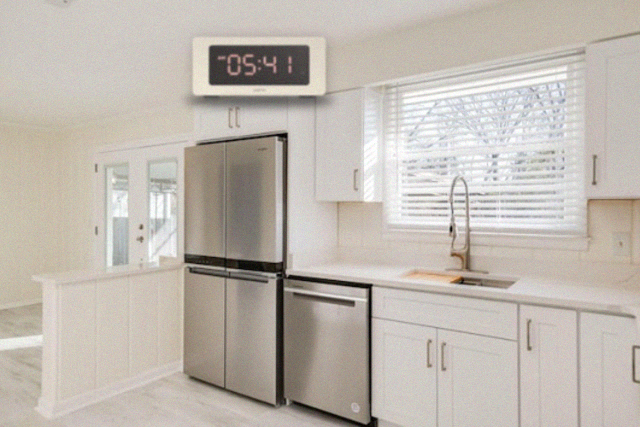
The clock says {"hour": 5, "minute": 41}
